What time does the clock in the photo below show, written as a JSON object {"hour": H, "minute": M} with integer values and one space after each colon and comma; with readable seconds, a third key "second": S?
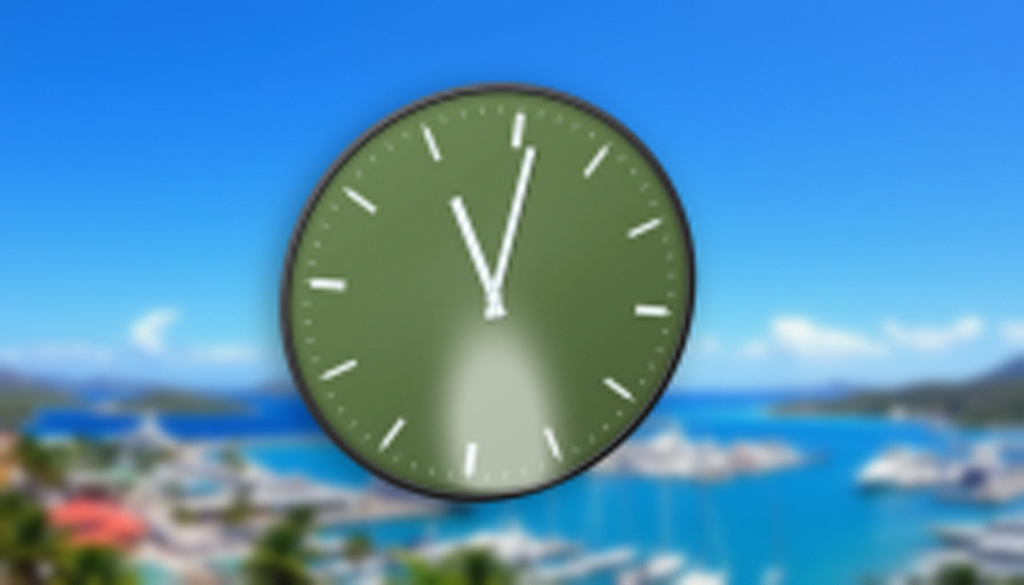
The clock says {"hour": 11, "minute": 1}
